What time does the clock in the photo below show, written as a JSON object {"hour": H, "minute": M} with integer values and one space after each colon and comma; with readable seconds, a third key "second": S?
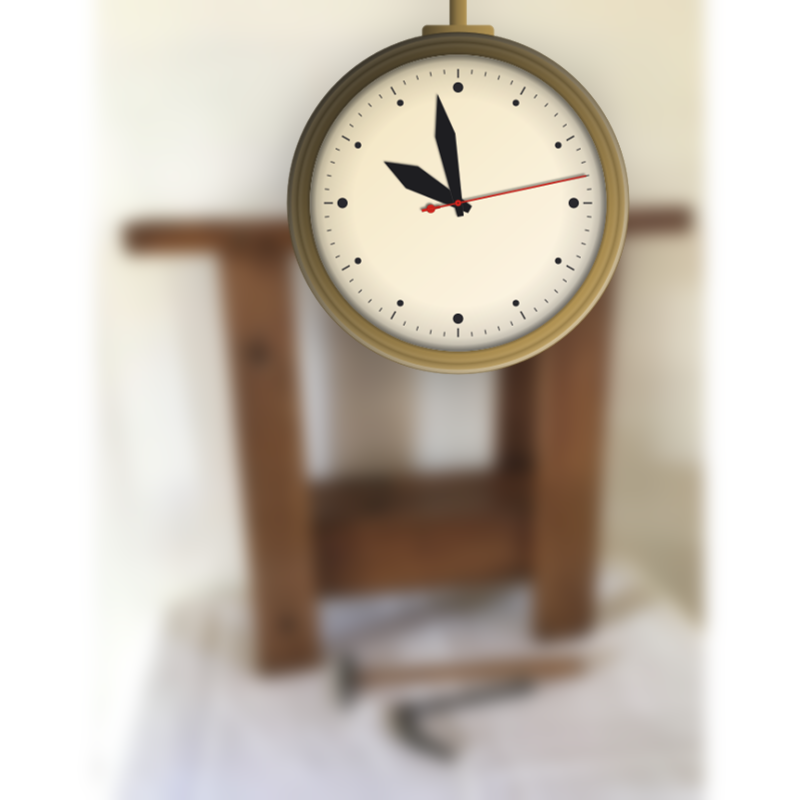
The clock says {"hour": 9, "minute": 58, "second": 13}
